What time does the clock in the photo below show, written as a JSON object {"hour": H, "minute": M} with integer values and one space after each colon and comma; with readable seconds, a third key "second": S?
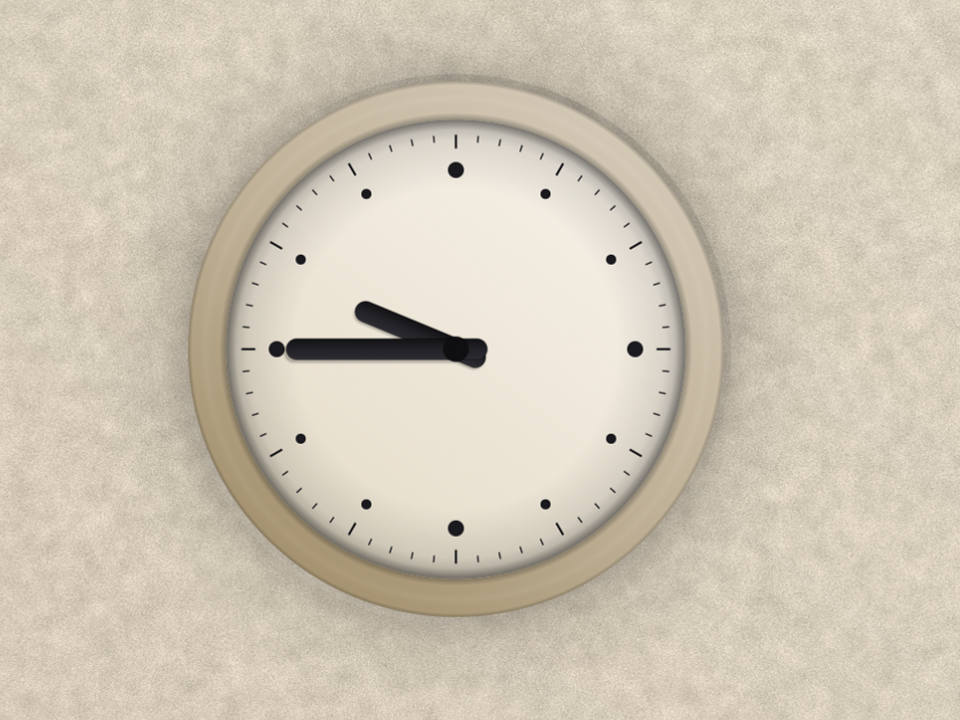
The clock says {"hour": 9, "minute": 45}
